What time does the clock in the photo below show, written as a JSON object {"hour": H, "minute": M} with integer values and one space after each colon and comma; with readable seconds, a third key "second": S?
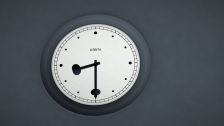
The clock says {"hour": 8, "minute": 30}
